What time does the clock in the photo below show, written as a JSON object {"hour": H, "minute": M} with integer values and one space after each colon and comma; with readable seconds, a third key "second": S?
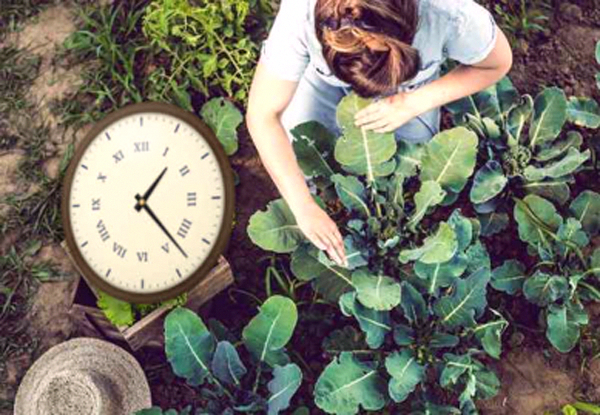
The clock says {"hour": 1, "minute": 23}
